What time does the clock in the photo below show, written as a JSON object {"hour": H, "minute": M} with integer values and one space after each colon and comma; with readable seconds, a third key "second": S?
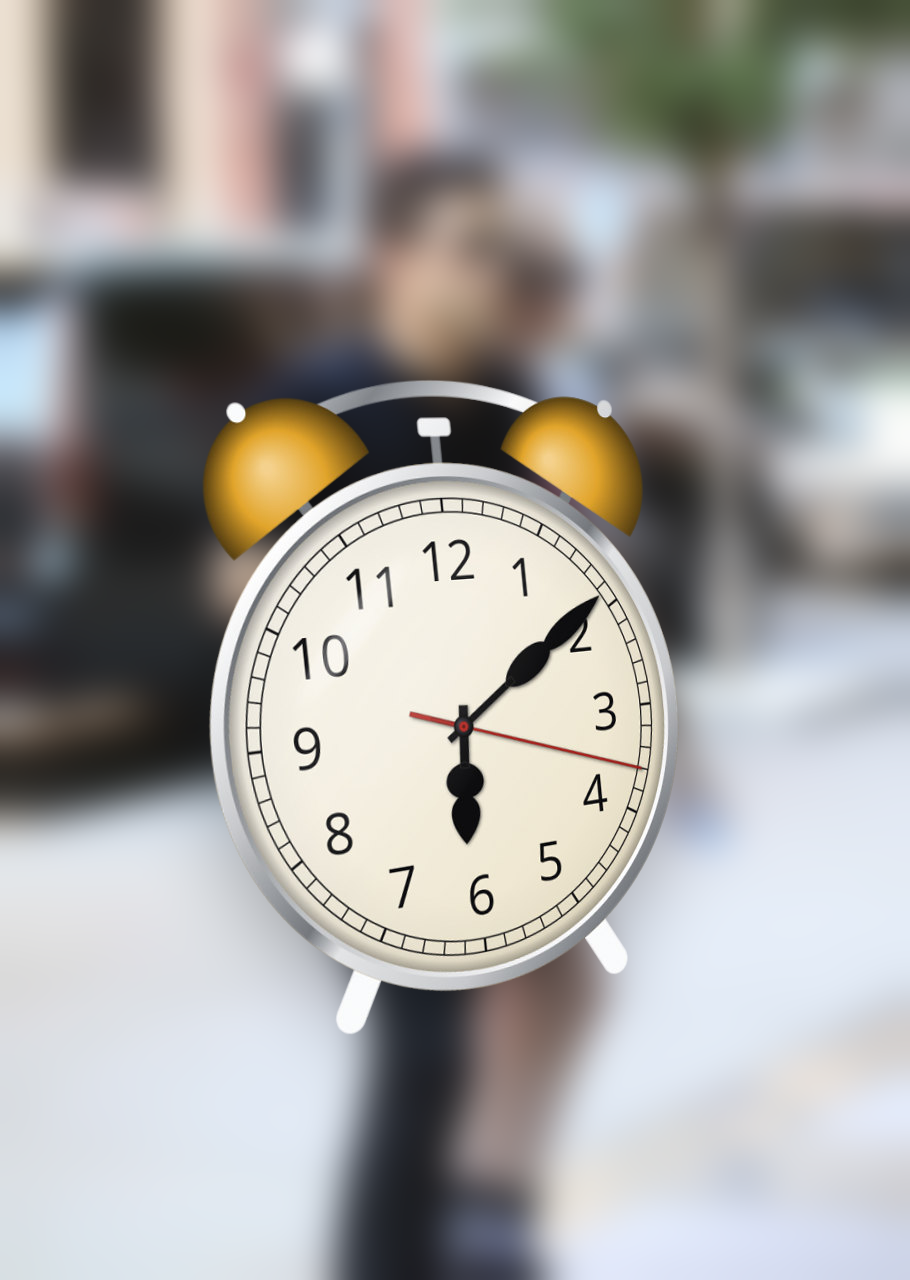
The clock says {"hour": 6, "minute": 9, "second": 18}
